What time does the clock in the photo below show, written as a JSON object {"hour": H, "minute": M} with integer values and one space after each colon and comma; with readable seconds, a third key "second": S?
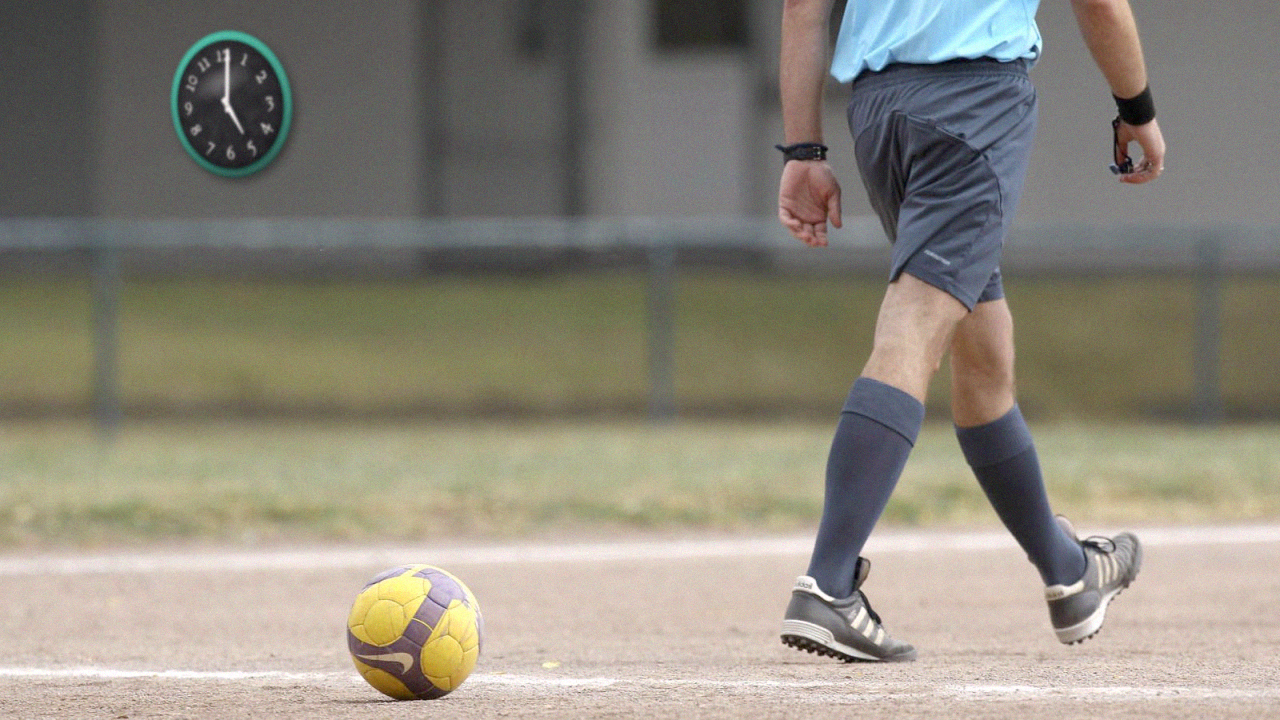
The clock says {"hour": 5, "minute": 1}
